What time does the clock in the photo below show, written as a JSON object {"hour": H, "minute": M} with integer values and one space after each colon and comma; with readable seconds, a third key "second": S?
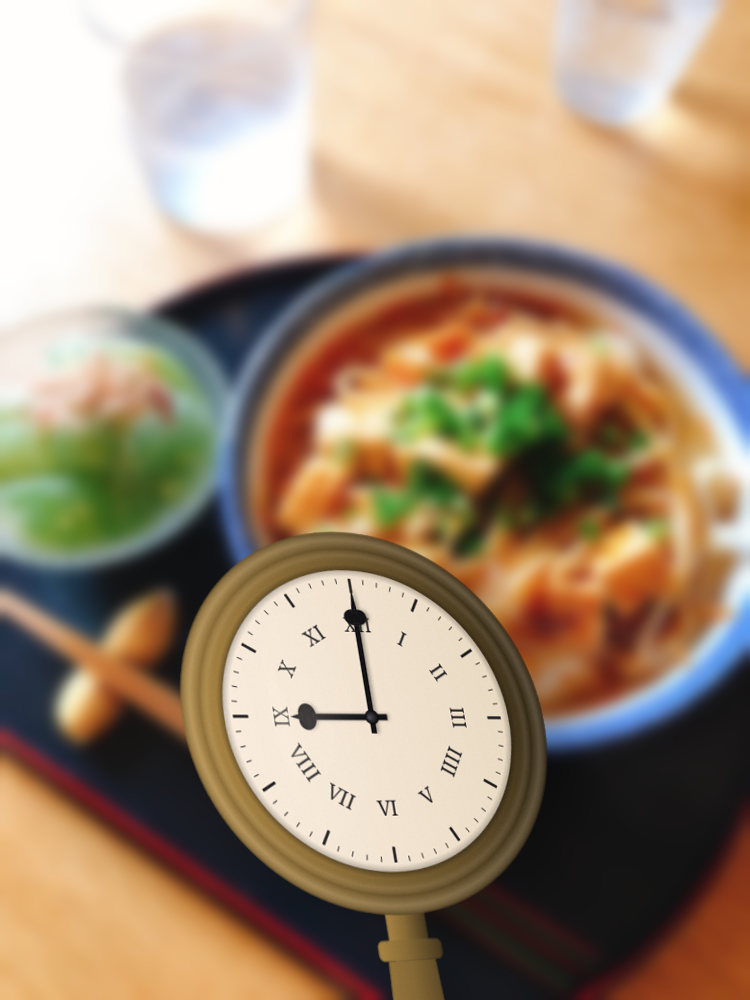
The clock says {"hour": 9, "minute": 0}
